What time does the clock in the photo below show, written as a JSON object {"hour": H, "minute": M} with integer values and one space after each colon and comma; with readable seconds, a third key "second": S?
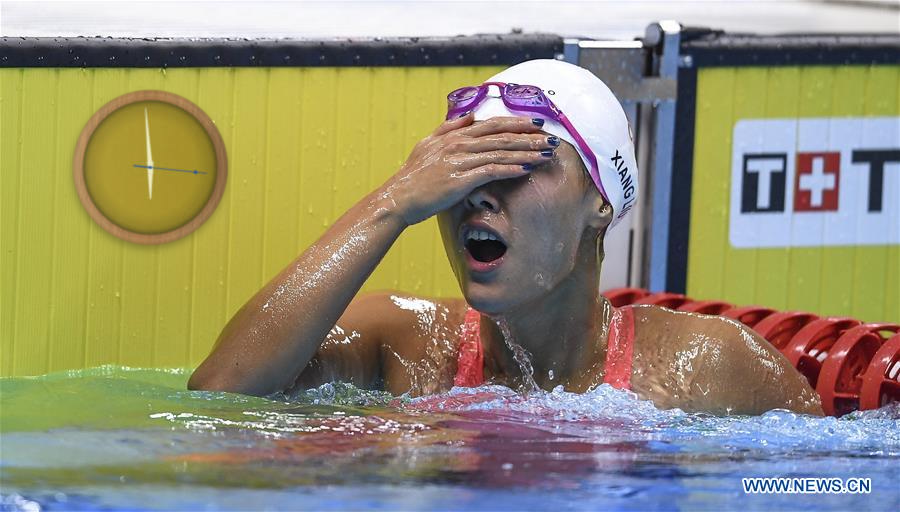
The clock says {"hour": 5, "minute": 59, "second": 16}
